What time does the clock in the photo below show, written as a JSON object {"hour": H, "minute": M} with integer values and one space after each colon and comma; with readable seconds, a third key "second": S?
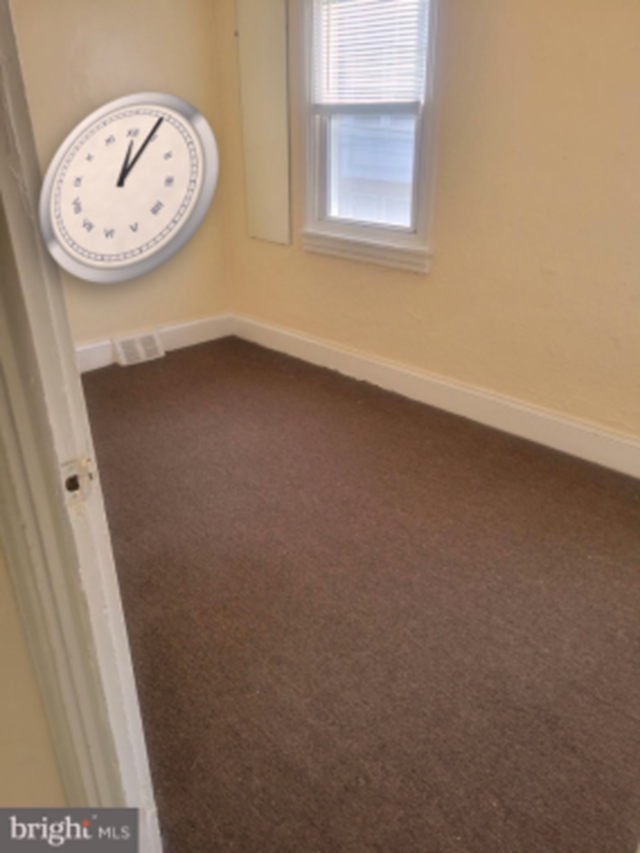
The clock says {"hour": 12, "minute": 4}
